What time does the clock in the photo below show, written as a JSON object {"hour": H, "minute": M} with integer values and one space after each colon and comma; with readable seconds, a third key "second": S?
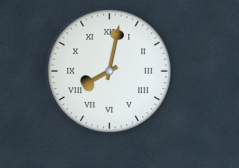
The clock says {"hour": 8, "minute": 2}
